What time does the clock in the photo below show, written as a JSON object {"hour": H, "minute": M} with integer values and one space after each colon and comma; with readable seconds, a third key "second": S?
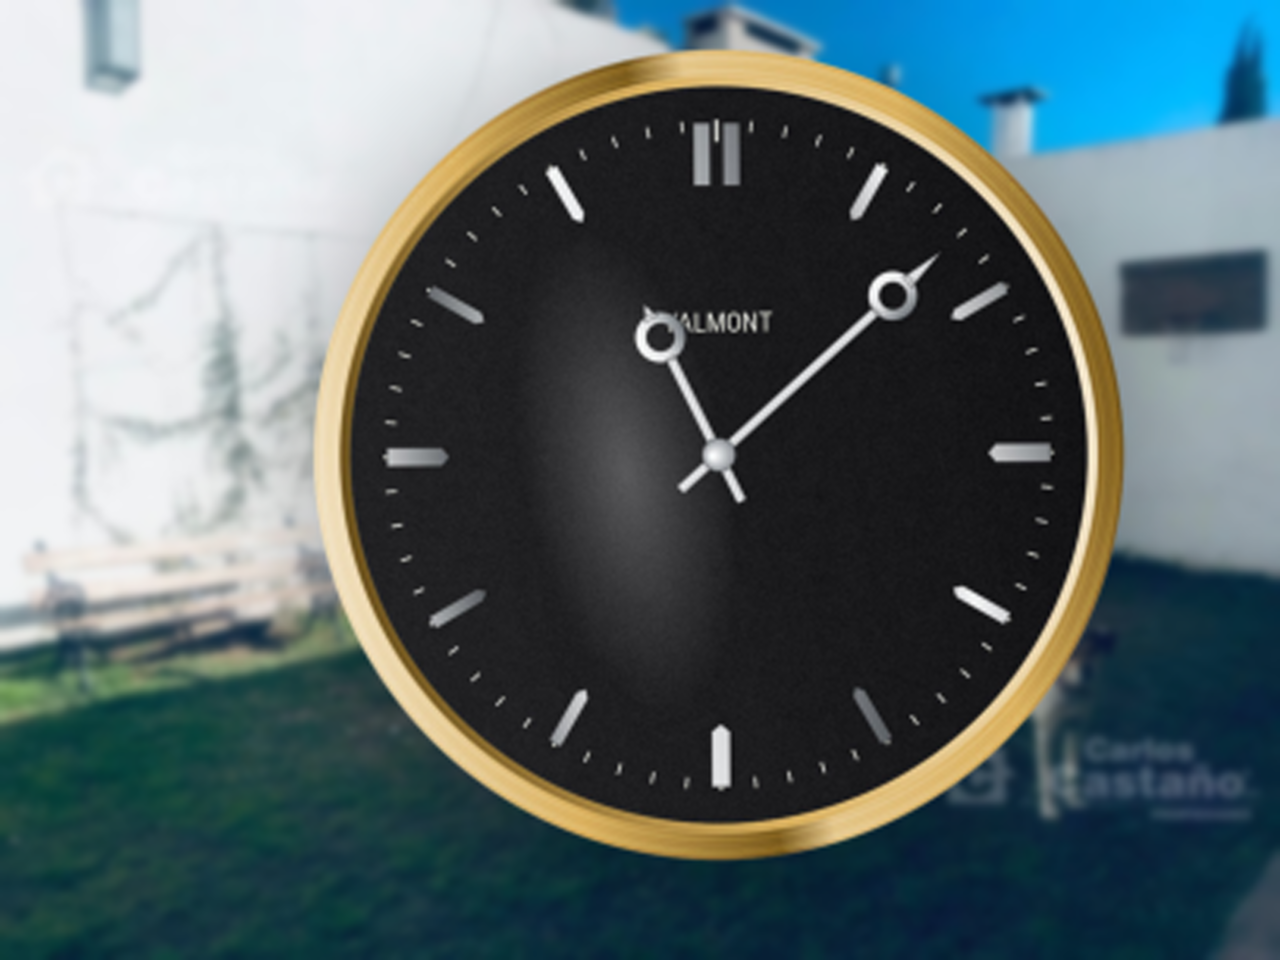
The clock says {"hour": 11, "minute": 8}
